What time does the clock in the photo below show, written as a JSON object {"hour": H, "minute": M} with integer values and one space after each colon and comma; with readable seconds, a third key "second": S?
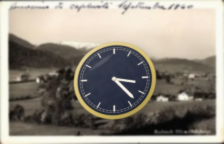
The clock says {"hour": 3, "minute": 23}
